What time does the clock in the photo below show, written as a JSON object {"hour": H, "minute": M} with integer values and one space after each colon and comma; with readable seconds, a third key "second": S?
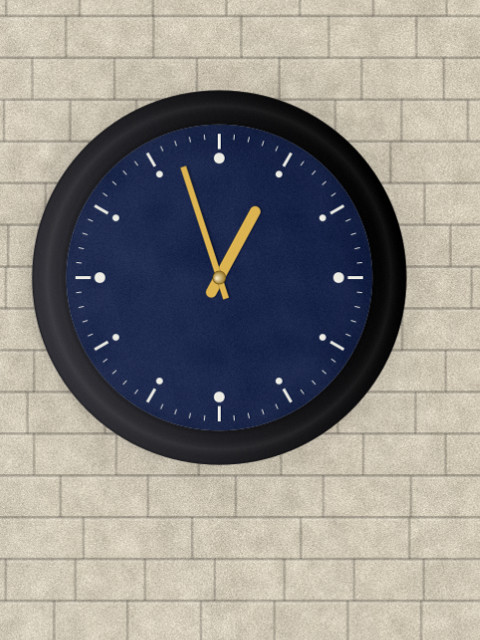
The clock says {"hour": 12, "minute": 57}
